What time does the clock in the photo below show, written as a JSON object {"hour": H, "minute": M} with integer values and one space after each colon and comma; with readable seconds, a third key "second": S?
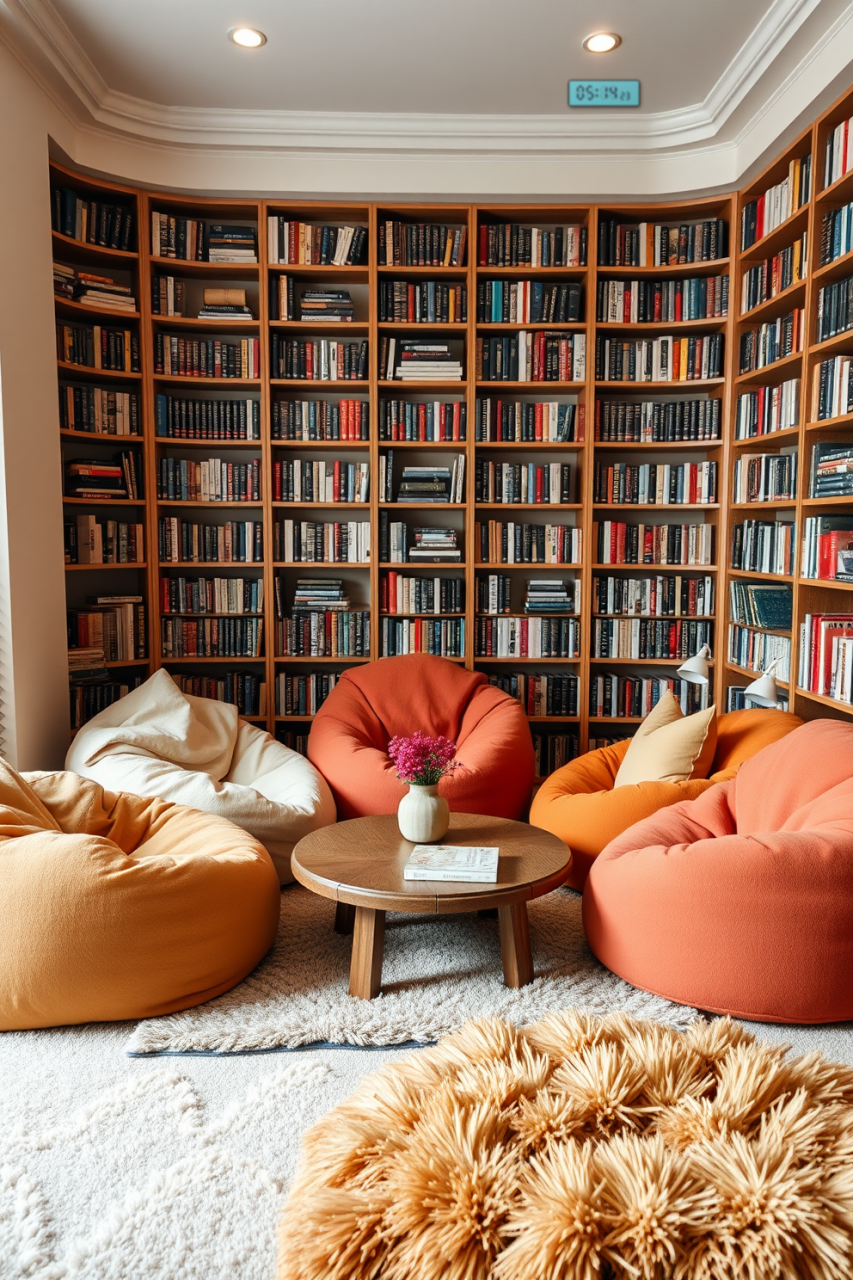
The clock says {"hour": 5, "minute": 14}
